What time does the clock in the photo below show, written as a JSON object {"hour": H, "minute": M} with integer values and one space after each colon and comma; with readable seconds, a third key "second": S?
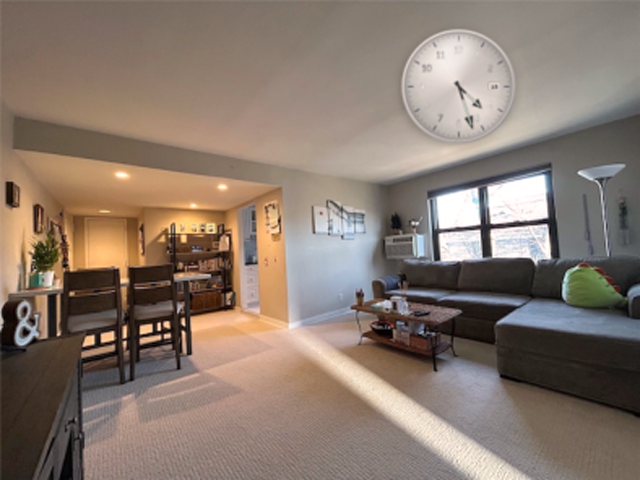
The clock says {"hour": 4, "minute": 27}
